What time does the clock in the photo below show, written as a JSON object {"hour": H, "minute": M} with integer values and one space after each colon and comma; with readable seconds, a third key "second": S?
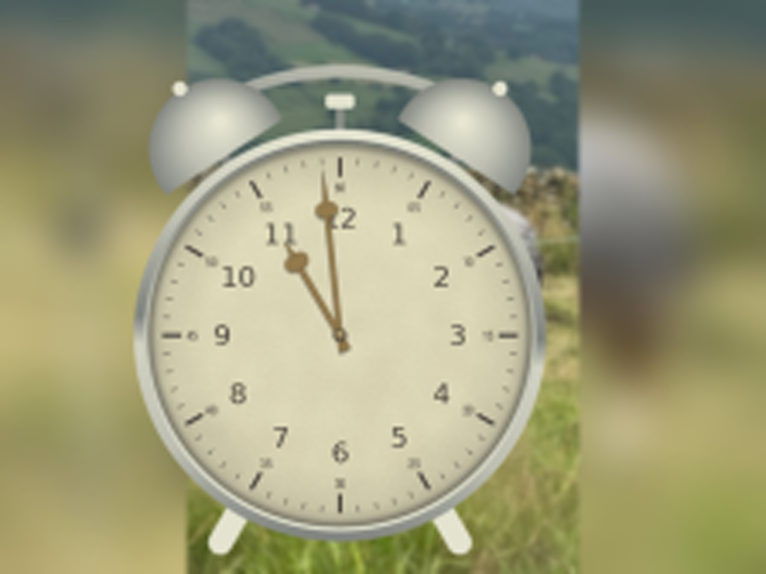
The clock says {"hour": 10, "minute": 59}
